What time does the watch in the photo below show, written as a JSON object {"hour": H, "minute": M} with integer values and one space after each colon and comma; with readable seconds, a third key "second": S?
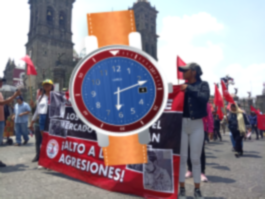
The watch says {"hour": 6, "minute": 12}
